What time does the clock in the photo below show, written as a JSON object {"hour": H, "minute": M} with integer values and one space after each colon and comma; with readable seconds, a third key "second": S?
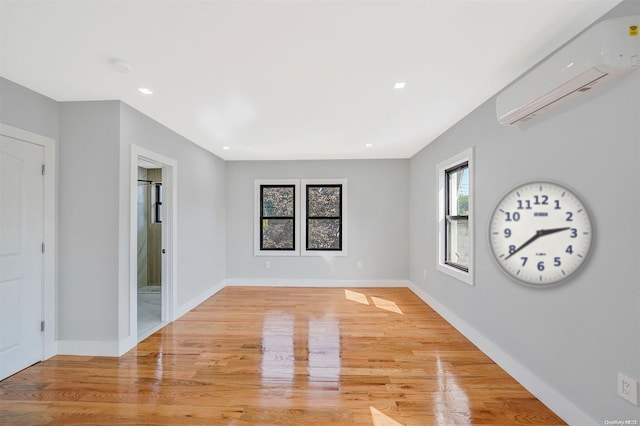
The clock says {"hour": 2, "minute": 39}
